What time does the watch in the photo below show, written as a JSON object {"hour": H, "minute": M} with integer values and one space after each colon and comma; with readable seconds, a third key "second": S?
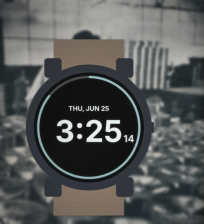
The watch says {"hour": 3, "minute": 25, "second": 14}
